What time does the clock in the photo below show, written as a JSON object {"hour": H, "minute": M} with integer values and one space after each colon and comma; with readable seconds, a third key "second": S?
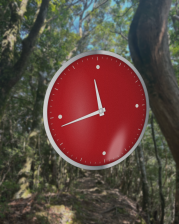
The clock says {"hour": 11, "minute": 43}
